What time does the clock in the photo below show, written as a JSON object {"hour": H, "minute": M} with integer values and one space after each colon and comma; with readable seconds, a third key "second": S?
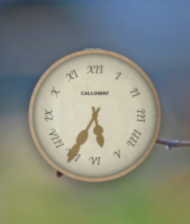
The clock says {"hour": 5, "minute": 35}
